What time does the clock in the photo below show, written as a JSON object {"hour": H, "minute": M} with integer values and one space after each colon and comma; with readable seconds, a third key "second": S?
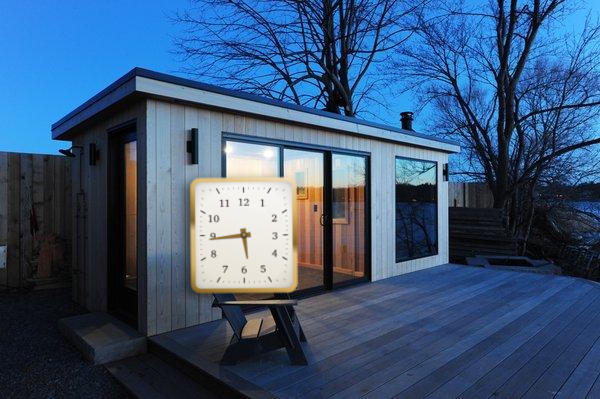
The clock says {"hour": 5, "minute": 44}
